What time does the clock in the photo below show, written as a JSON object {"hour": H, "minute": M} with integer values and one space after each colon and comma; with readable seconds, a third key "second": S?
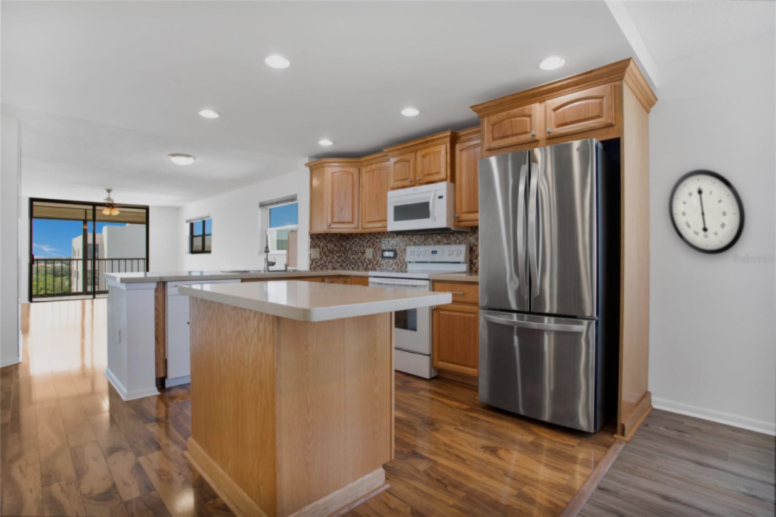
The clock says {"hour": 6, "minute": 0}
